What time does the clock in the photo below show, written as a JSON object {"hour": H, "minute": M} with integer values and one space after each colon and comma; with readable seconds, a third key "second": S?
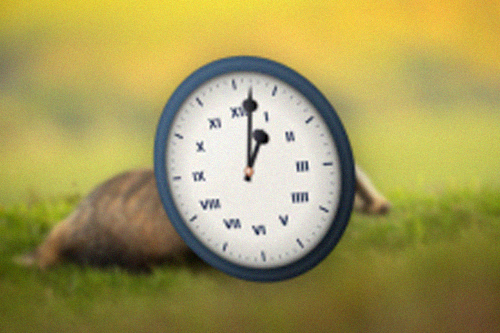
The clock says {"hour": 1, "minute": 2}
